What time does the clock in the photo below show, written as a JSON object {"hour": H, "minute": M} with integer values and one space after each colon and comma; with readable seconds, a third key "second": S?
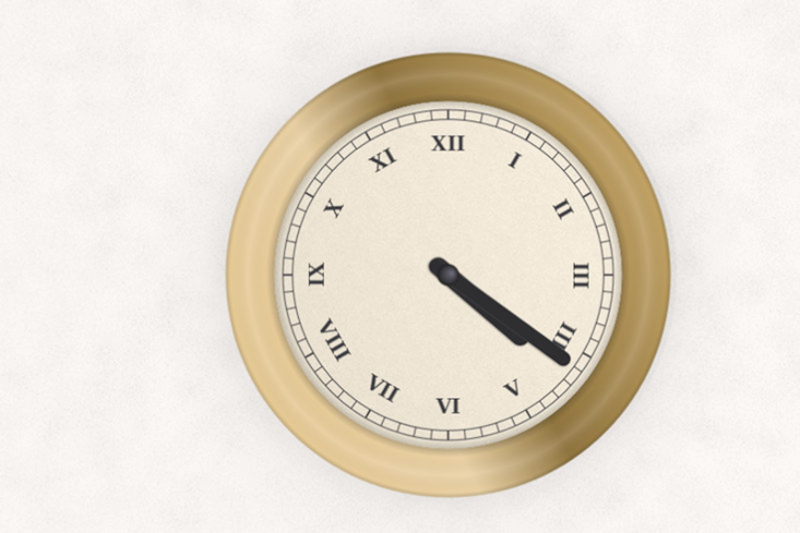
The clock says {"hour": 4, "minute": 21}
